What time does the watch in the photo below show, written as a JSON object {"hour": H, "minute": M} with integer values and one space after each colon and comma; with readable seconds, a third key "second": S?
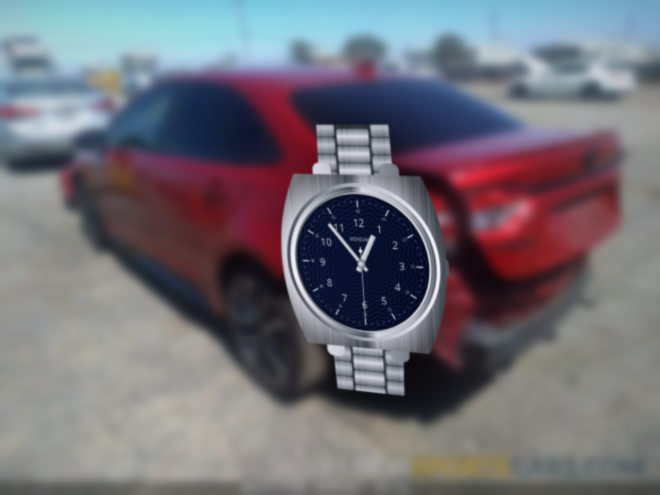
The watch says {"hour": 12, "minute": 53, "second": 30}
